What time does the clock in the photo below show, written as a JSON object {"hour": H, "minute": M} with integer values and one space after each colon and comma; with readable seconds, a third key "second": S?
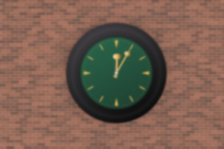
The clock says {"hour": 12, "minute": 5}
